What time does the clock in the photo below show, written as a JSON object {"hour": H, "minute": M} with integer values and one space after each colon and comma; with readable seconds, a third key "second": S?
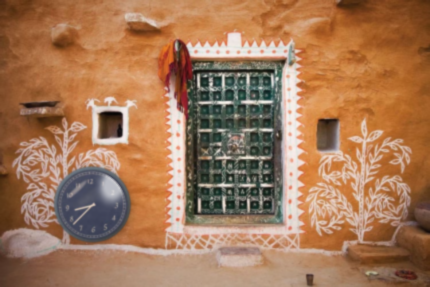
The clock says {"hour": 8, "minute": 38}
